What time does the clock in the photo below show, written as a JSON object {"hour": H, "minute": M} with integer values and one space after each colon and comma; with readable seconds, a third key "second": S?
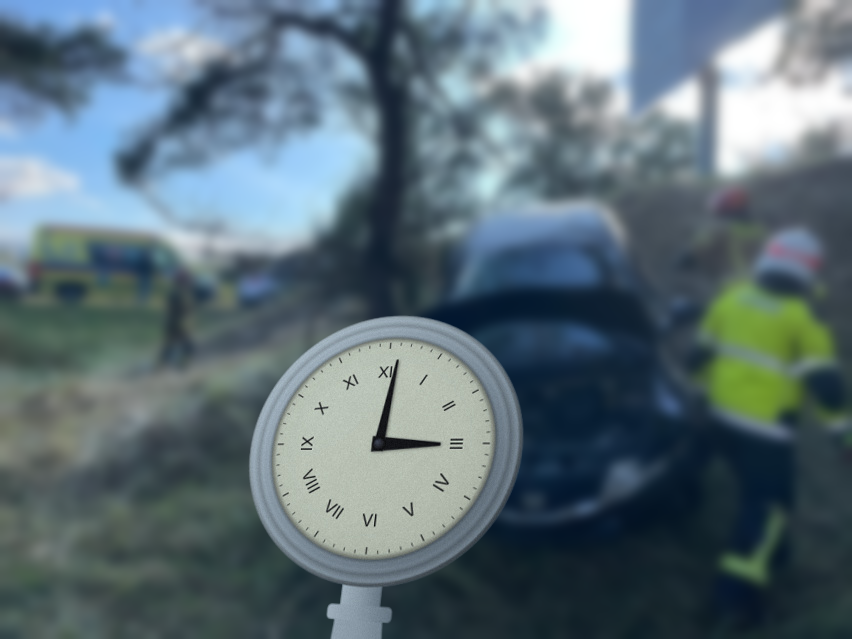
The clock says {"hour": 3, "minute": 1}
